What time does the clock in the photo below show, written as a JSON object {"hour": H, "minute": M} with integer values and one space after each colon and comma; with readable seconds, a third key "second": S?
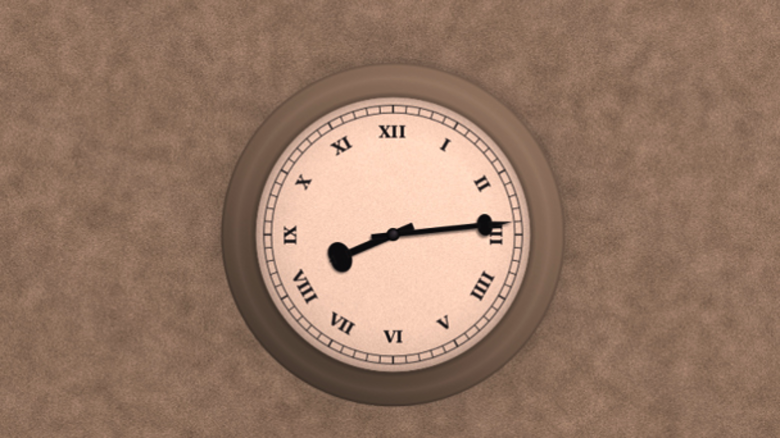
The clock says {"hour": 8, "minute": 14}
